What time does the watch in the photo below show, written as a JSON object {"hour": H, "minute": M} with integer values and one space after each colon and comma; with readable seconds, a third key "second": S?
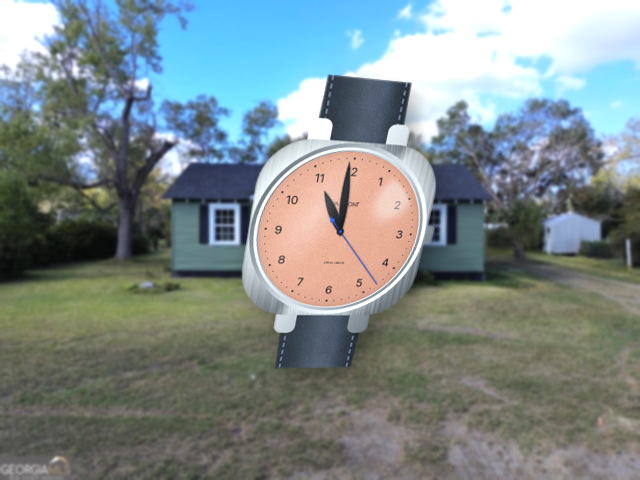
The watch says {"hour": 10, "minute": 59, "second": 23}
